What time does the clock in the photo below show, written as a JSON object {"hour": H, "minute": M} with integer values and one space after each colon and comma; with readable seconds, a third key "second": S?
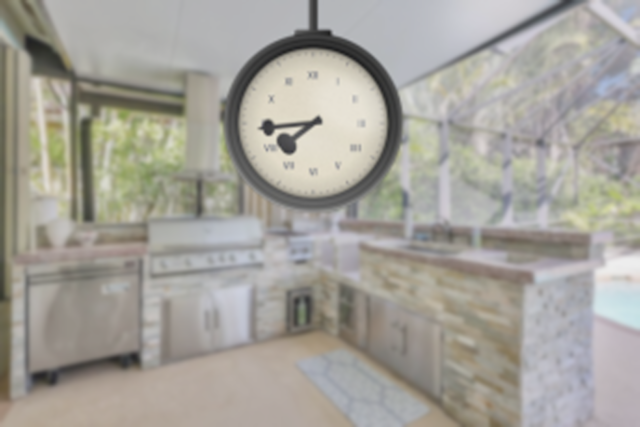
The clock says {"hour": 7, "minute": 44}
